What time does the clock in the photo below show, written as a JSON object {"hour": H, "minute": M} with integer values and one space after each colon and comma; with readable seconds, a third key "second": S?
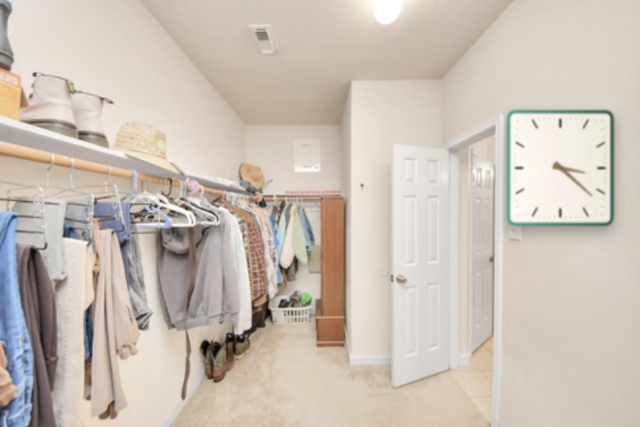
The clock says {"hour": 3, "minute": 22}
